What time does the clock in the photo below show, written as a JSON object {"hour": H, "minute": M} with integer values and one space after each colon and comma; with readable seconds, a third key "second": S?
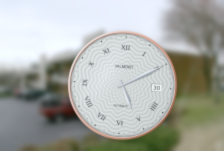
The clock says {"hour": 5, "minute": 10}
